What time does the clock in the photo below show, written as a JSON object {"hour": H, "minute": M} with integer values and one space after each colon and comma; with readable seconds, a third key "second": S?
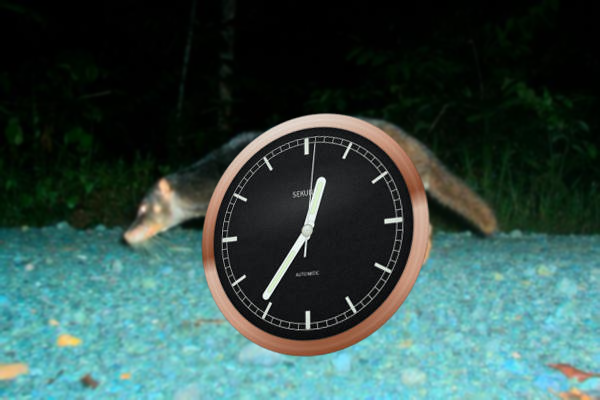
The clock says {"hour": 12, "minute": 36, "second": 1}
